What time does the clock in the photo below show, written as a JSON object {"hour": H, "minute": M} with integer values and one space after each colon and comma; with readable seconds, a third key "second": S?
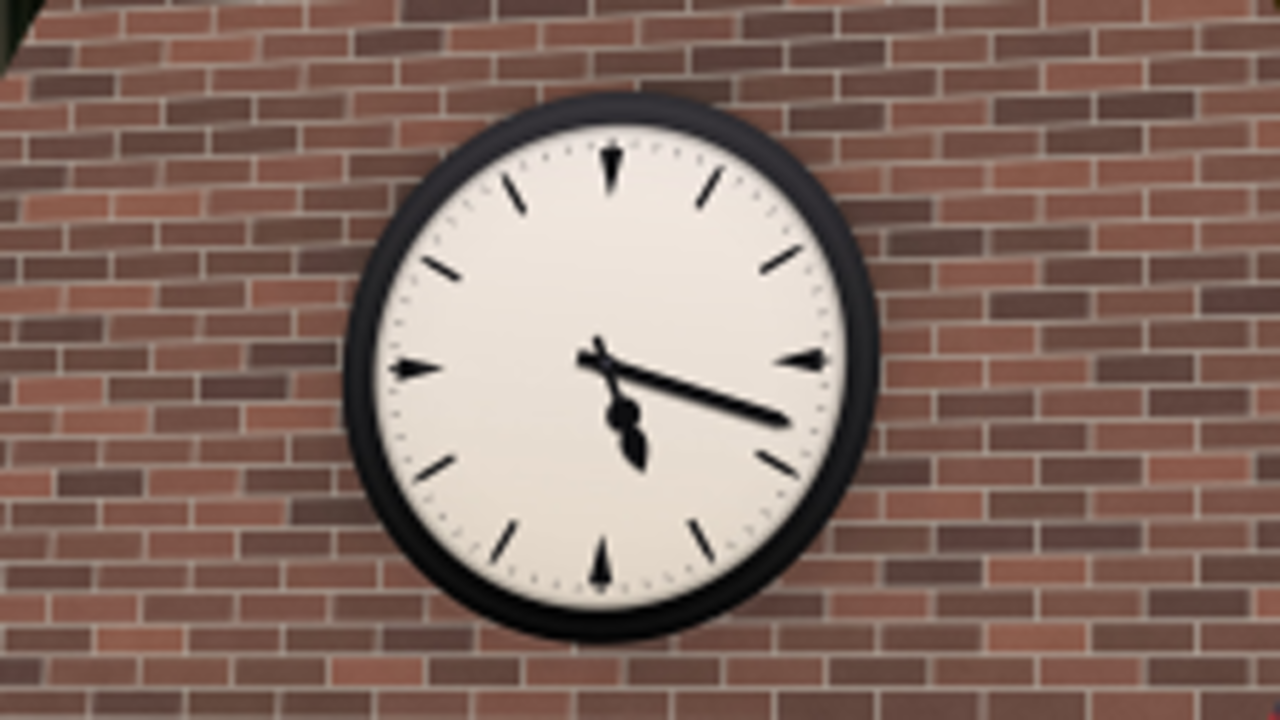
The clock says {"hour": 5, "minute": 18}
